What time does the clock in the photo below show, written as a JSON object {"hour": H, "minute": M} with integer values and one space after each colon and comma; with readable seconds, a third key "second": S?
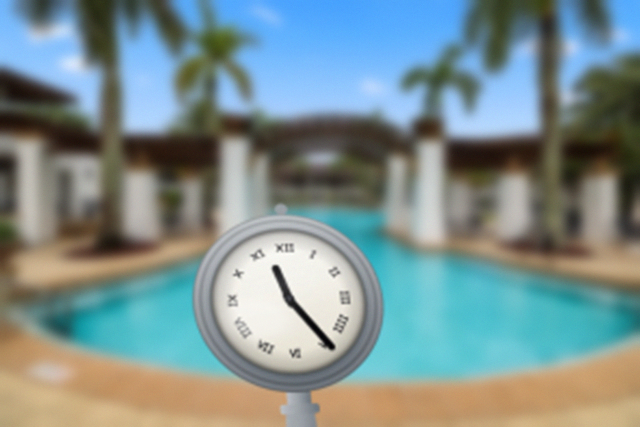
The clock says {"hour": 11, "minute": 24}
